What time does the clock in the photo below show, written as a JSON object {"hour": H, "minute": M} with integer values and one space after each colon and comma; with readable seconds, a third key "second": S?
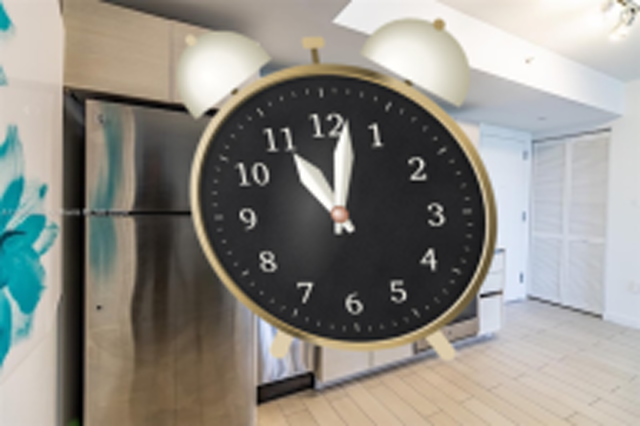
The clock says {"hour": 11, "minute": 2}
